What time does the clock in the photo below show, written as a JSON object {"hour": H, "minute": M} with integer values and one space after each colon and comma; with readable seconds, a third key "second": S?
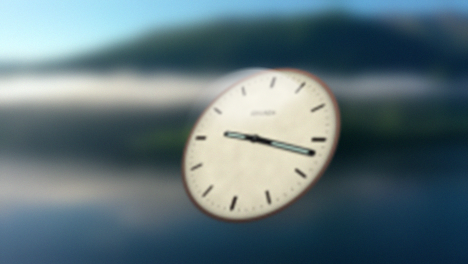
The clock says {"hour": 9, "minute": 17}
